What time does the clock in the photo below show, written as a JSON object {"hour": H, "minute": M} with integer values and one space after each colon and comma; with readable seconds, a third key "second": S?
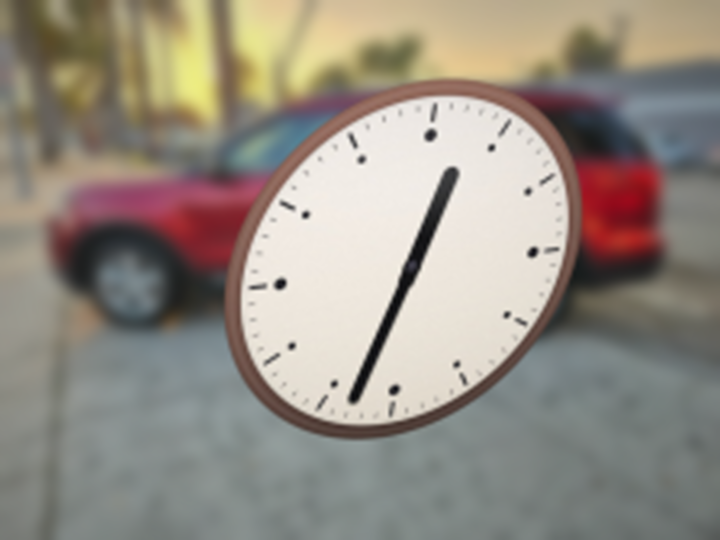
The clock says {"hour": 12, "minute": 33}
